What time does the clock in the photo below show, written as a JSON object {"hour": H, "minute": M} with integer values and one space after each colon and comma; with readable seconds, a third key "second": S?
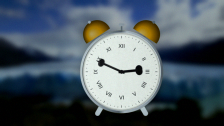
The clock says {"hour": 2, "minute": 49}
